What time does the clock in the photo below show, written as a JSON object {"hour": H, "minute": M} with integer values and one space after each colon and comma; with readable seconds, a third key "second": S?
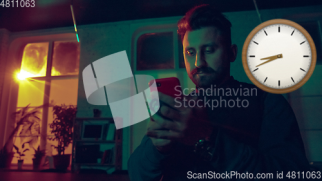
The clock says {"hour": 8, "minute": 41}
